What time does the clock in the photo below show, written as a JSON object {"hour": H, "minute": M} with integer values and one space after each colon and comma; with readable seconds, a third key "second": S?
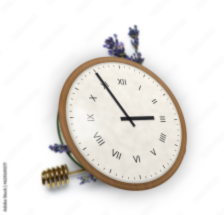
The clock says {"hour": 2, "minute": 55}
